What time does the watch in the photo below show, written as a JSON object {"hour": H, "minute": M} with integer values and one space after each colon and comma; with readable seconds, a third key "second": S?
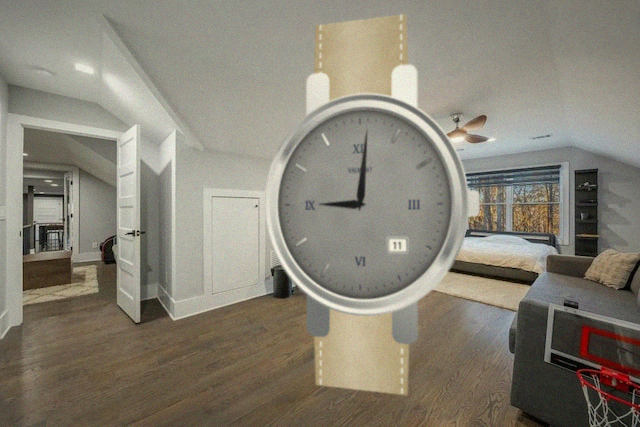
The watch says {"hour": 9, "minute": 1}
